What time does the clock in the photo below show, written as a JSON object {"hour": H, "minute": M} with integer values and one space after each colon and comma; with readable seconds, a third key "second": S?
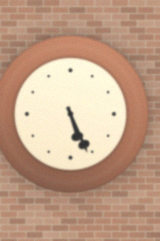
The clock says {"hour": 5, "minute": 26}
